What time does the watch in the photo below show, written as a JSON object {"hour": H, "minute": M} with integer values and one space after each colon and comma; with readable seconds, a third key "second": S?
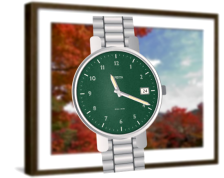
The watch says {"hour": 11, "minute": 19}
